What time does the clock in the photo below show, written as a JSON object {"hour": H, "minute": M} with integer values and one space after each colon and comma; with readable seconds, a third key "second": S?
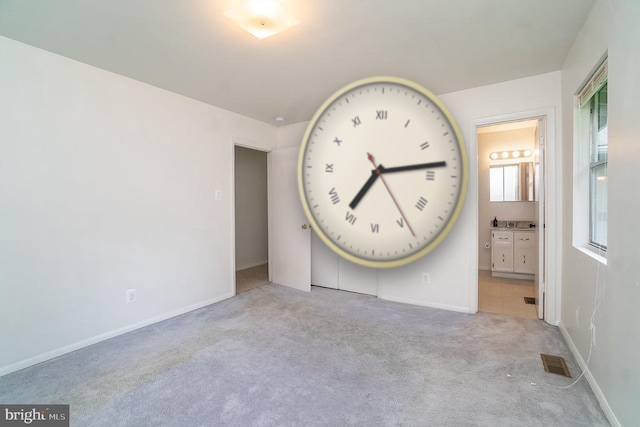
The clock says {"hour": 7, "minute": 13, "second": 24}
